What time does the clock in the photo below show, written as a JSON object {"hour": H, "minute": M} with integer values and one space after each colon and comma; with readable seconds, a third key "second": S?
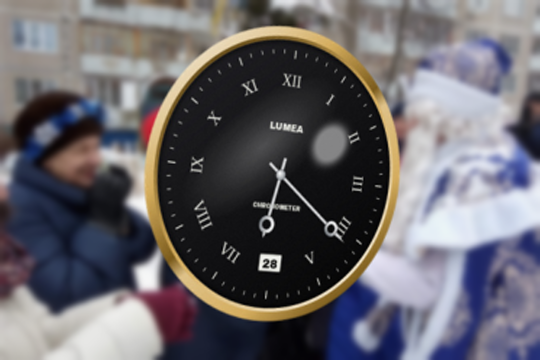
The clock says {"hour": 6, "minute": 21}
